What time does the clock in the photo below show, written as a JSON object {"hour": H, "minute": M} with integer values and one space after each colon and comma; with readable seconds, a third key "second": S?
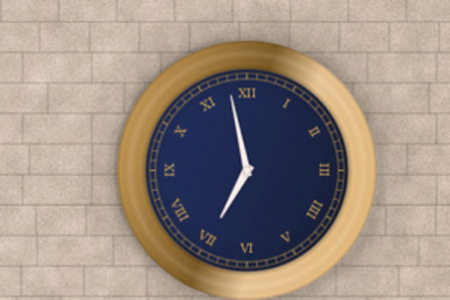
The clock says {"hour": 6, "minute": 58}
